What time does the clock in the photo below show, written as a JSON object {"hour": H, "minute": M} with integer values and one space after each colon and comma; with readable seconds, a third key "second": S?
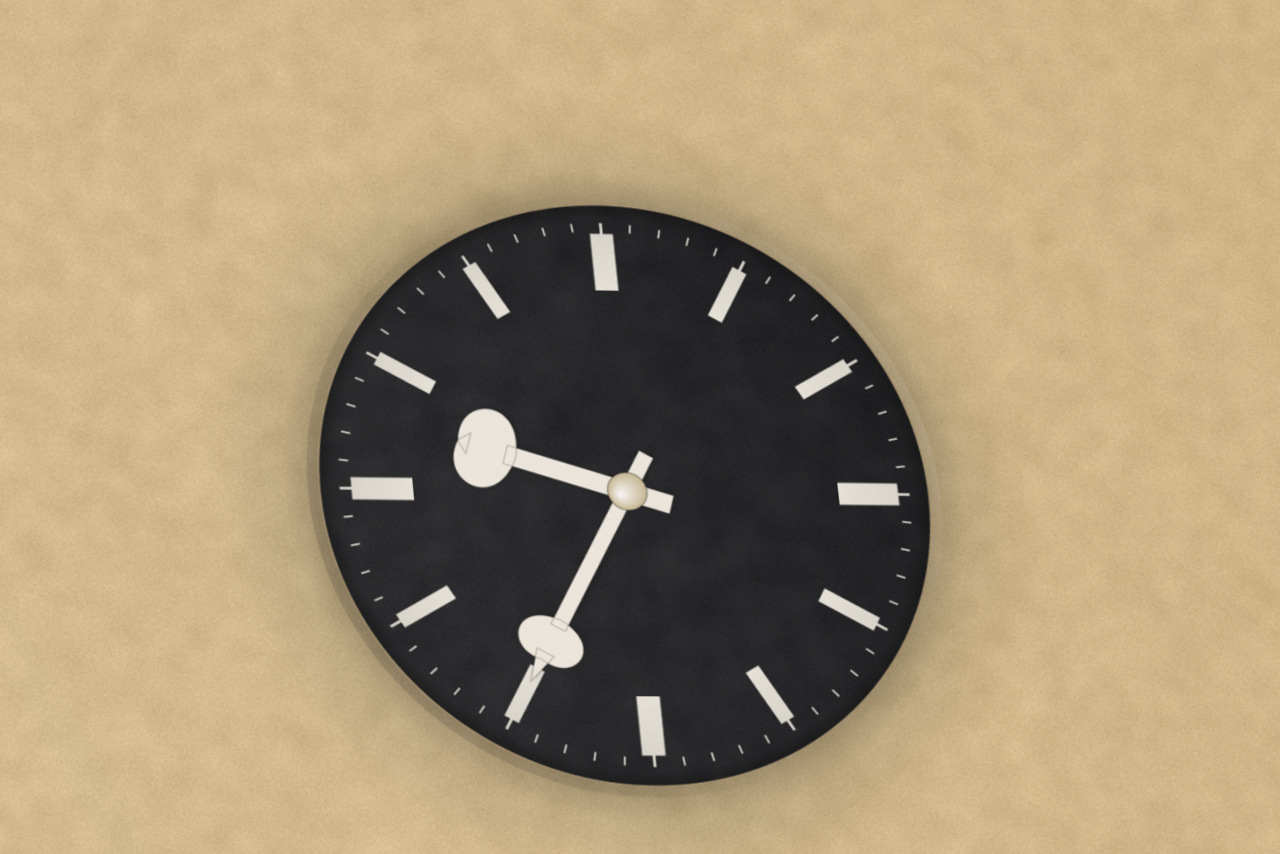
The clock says {"hour": 9, "minute": 35}
